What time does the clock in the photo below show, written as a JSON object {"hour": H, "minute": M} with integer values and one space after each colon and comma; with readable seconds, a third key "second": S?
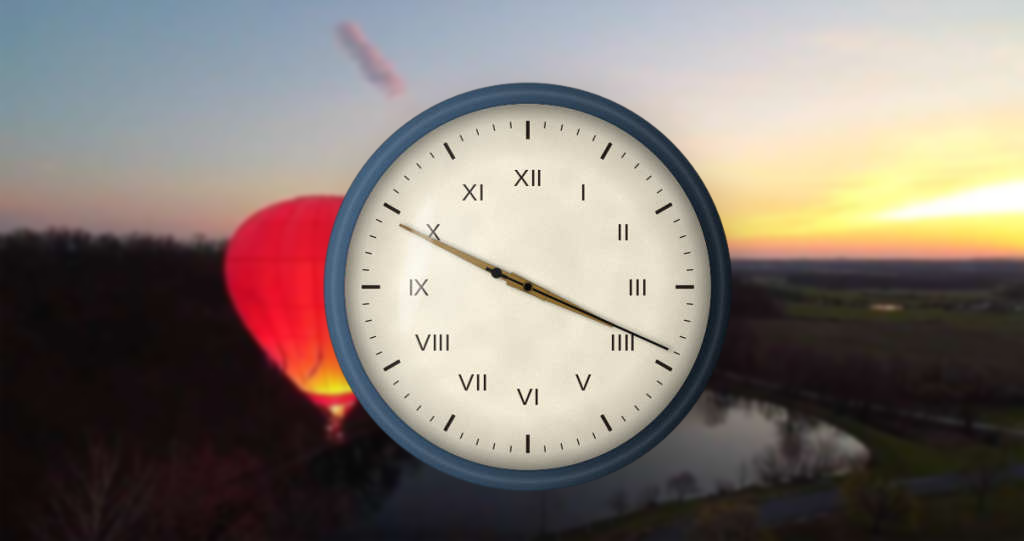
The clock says {"hour": 3, "minute": 49, "second": 19}
